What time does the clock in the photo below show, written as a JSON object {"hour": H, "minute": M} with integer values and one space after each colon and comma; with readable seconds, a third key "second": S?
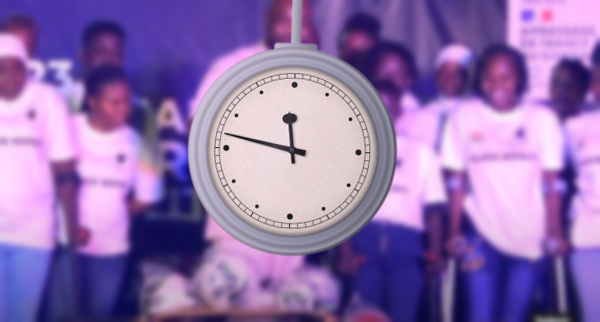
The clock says {"hour": 11, "minute": 47}
